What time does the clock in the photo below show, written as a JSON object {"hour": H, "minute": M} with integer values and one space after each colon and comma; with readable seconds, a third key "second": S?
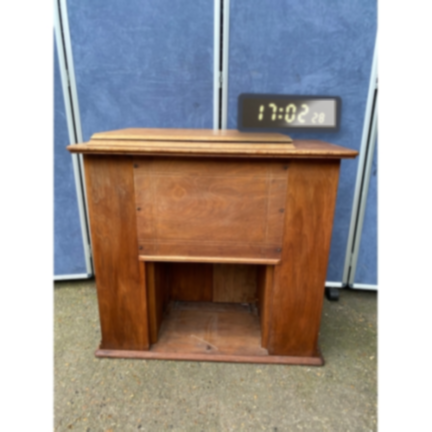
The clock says {"hour": 17, "minute": 2}
